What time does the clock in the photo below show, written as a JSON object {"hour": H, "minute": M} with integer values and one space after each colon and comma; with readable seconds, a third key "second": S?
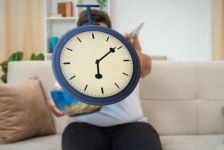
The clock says {"hour": 6, "minute": 9}
